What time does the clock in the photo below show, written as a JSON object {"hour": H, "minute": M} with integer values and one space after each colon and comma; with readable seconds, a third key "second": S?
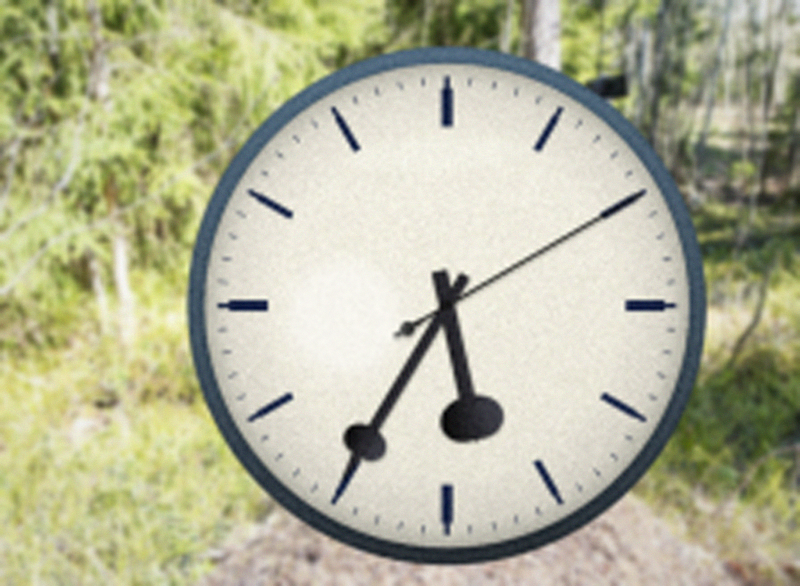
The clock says {"hour": 5, "minute": 35, "second": 10}
